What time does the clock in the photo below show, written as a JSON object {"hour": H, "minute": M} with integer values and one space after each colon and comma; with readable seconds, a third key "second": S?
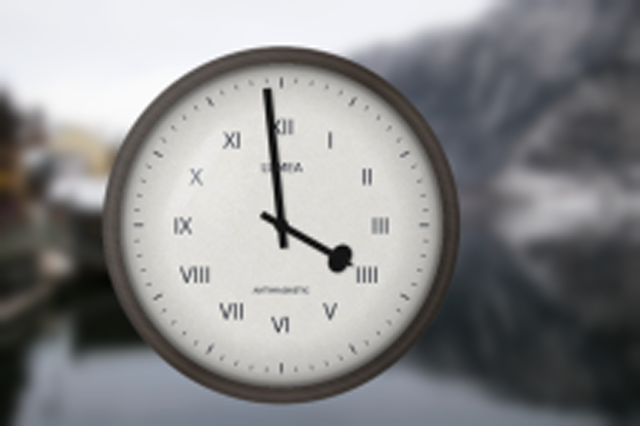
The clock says {"hour": 3, "minute": 59}
